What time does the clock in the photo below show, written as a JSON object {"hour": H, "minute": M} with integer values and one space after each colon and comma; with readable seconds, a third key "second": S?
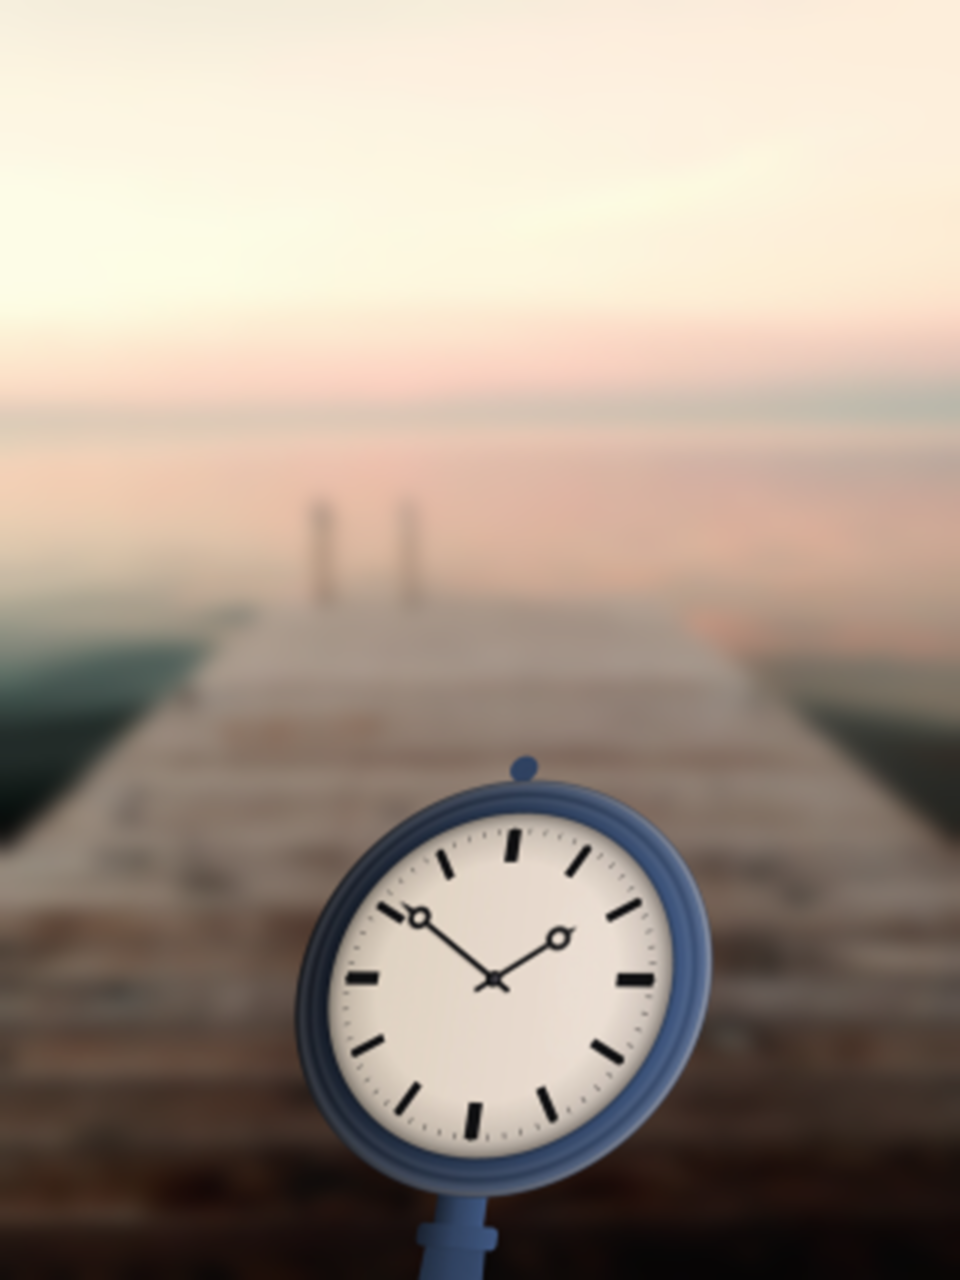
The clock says {"hour": 1, "minute": 51}
